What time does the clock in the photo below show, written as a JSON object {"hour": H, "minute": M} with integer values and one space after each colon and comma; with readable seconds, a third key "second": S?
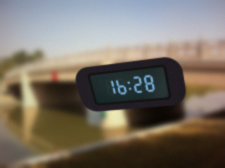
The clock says {"hour": 16, "minute": 28}
